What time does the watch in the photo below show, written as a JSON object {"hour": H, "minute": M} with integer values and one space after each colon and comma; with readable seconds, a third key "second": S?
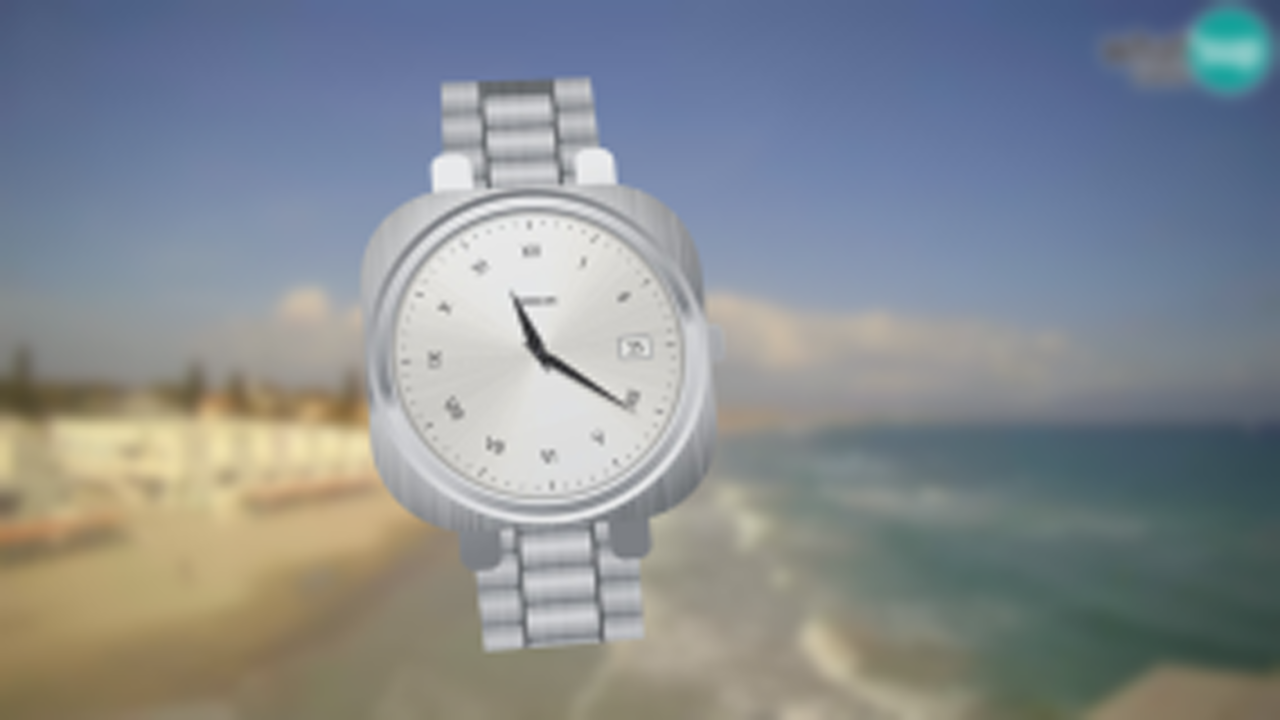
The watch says {"hour": 11, "minute": 21}
